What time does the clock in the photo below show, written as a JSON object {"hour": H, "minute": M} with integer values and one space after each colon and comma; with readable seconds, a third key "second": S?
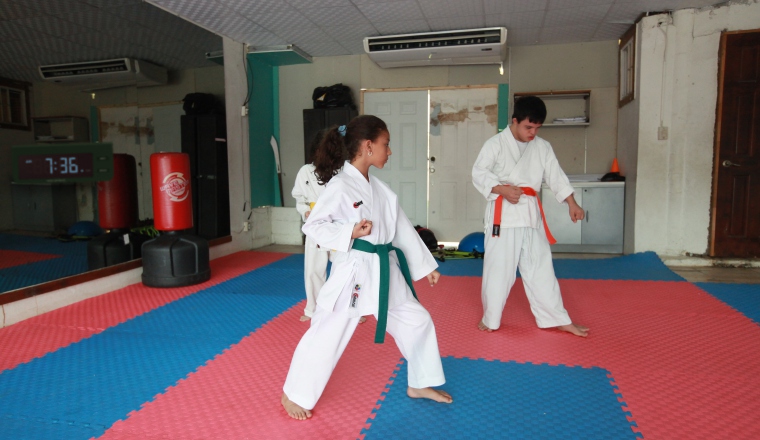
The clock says {"hour": 7, "minute": 36}
